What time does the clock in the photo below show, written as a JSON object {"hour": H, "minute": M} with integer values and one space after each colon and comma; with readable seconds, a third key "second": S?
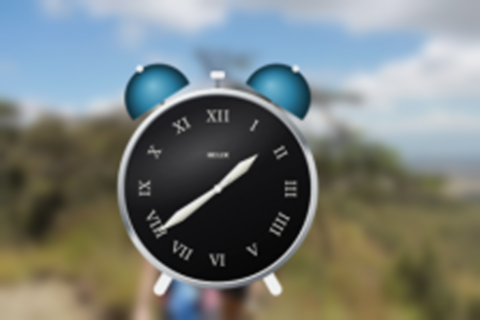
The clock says {"hour": 1, "minute": 39}
